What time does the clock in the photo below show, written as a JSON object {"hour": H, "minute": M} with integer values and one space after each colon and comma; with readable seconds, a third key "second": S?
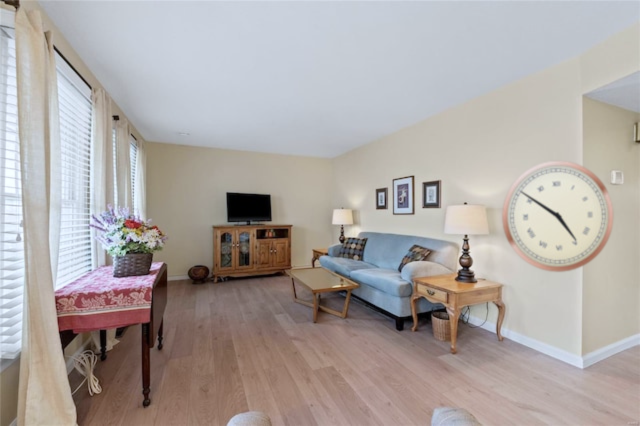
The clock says {"hour": 4, "minute": 51}
